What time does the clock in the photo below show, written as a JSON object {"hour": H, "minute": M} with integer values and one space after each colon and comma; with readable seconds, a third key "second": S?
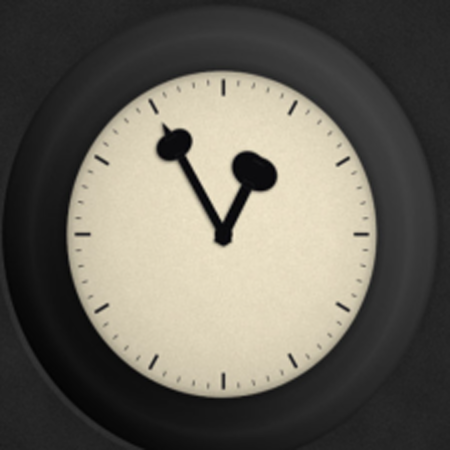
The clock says {"hour": 12, "minute": 55}
